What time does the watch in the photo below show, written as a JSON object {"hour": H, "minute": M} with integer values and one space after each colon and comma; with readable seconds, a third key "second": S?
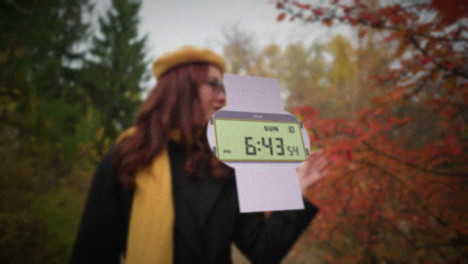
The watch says {"hour": 6, "minute": 43}
